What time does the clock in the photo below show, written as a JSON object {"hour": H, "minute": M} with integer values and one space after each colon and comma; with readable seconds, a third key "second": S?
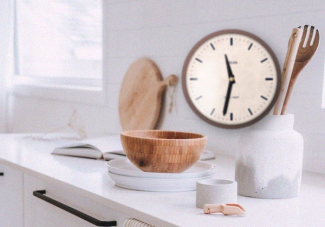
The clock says {"hour": 11, "minute": 32}
